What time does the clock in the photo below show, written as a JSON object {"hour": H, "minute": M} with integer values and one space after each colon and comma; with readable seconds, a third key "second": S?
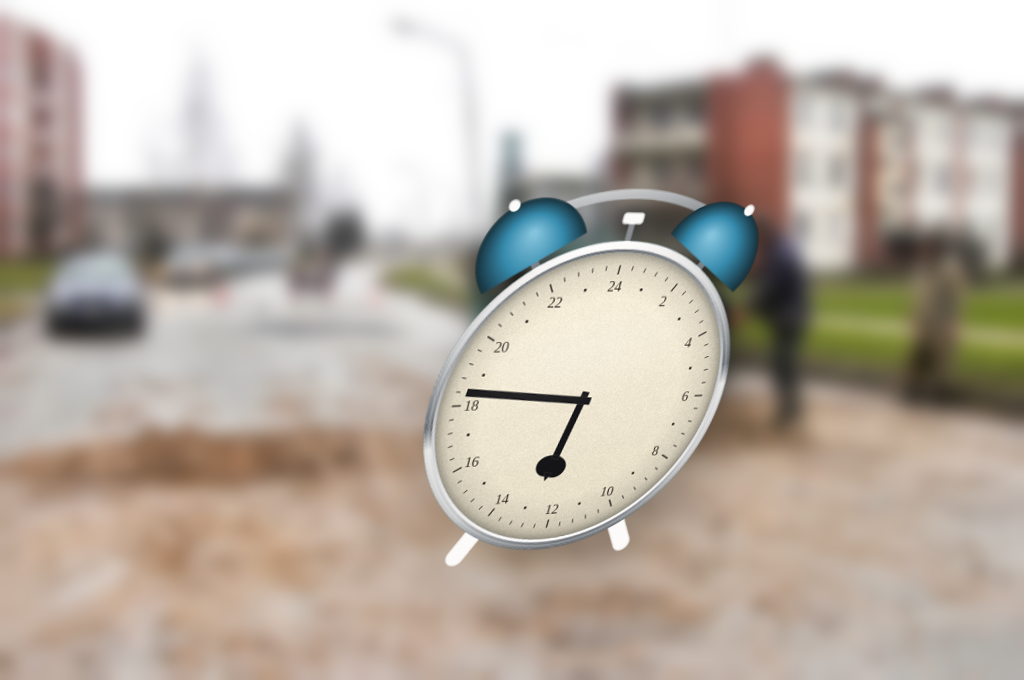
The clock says {"hour": 12, "minute": 46}
